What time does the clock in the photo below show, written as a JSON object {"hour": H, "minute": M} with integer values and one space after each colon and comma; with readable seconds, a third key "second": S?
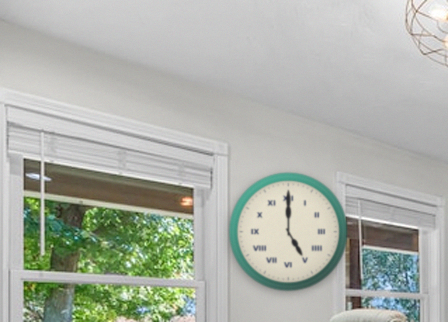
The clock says {"hour": 5, "minute": 0}
